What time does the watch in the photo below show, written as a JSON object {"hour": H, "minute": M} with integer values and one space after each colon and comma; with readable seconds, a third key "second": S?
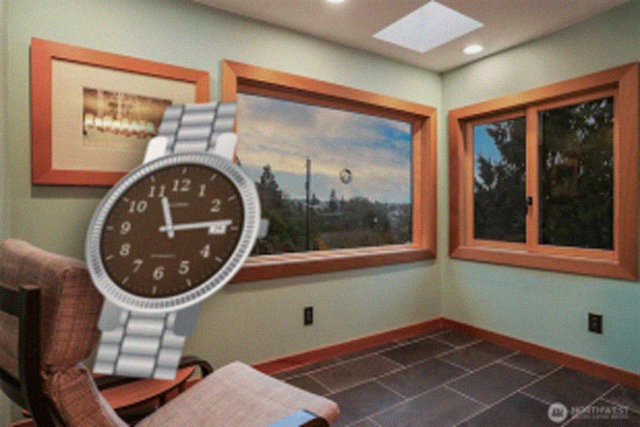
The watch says {"hour": 11, "minute": 14}
